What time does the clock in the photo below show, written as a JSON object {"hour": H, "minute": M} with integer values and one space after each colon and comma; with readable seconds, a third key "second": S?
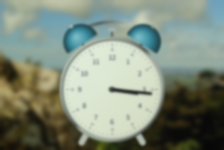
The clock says {"hour": 3, "minute": 16}
